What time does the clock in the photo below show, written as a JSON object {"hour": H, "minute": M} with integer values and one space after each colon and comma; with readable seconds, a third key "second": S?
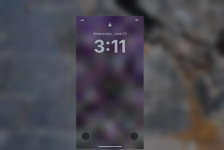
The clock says {"hour": 3, "minute": 11}
